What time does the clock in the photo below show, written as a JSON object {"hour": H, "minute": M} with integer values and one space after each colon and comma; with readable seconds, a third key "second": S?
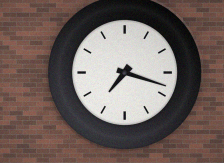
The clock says {"hour": 7, "minute": 18}
